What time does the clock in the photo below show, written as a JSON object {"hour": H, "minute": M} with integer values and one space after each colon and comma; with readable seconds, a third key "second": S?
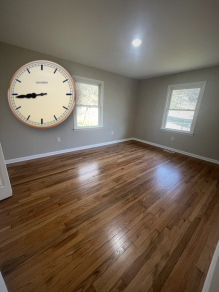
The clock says {"hour": 8, "minute": 44}
